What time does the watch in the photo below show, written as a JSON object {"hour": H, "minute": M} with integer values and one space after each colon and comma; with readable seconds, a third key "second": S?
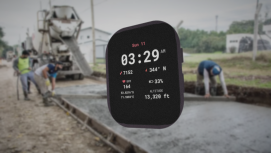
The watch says {"hour": 3, "minute": 29}
